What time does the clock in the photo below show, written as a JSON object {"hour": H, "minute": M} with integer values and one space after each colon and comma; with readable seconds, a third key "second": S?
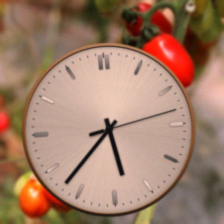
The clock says {"hour": 5, "minute": 37, "second": 13}
